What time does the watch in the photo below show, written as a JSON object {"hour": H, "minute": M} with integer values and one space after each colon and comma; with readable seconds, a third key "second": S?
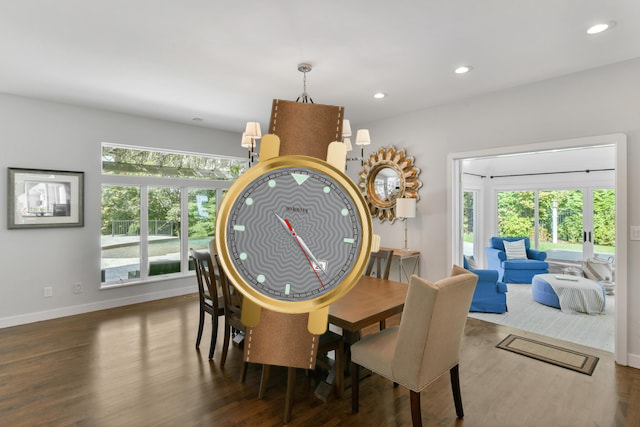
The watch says {"hour": 10, "minute": 22, "second": 24}
